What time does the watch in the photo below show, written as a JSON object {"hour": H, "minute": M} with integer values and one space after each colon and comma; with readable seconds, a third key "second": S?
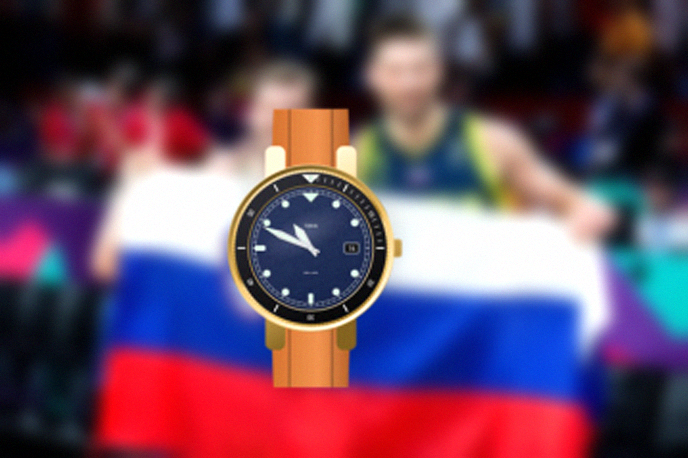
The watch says {"hour": 10, "minute": 49}
